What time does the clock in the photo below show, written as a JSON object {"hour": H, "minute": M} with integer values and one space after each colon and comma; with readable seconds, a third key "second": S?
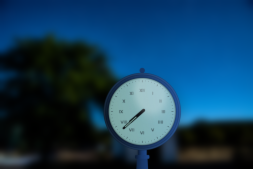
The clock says {"hour": 7, "minute": 38}
